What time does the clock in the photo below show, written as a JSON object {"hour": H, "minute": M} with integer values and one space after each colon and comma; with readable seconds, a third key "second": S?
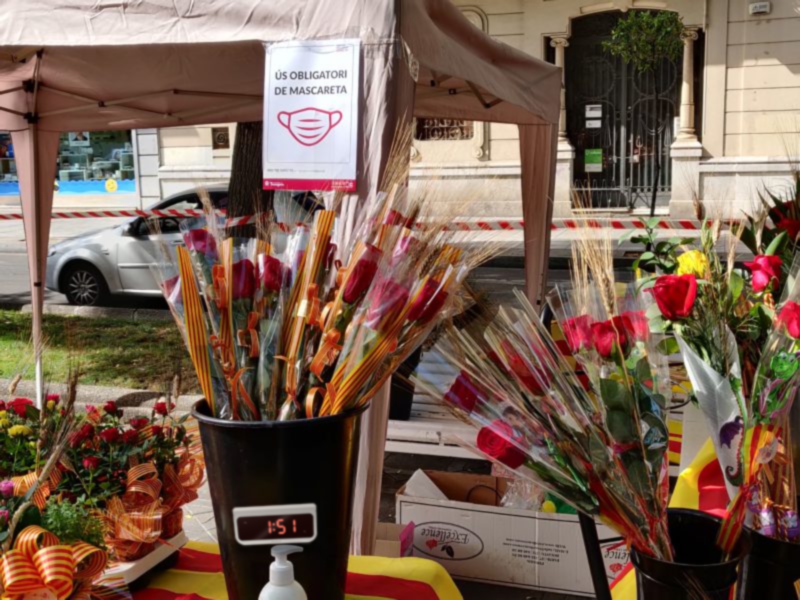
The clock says {"hour": 1, "minute": 51}
